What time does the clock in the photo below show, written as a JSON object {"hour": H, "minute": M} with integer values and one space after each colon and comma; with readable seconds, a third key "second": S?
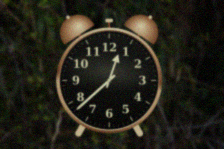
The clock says {"hour": 12, "minute": 38}
